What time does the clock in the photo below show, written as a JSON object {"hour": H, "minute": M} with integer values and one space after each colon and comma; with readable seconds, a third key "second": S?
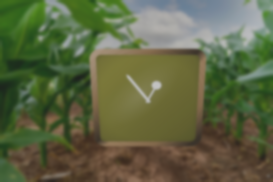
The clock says {"hour": 12, "minute": 54}
